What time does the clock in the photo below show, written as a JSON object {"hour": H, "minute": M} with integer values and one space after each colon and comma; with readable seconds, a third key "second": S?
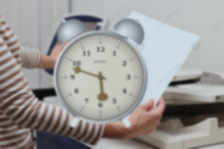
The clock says {"hour": 5, "minute": 48}
